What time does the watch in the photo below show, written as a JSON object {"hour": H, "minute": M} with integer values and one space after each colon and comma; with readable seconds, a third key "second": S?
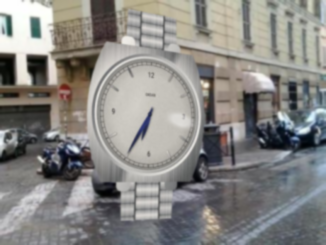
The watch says {"hour": 6, "minute": 35}
